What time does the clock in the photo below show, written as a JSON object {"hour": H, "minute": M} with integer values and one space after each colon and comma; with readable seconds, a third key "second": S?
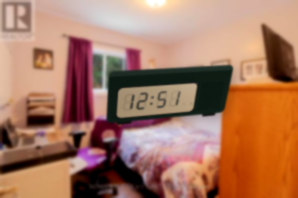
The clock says {"hour": 12, "minute": 51}
